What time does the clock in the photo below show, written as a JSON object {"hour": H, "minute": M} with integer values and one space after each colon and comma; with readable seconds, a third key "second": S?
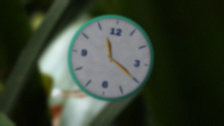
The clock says {"hour": 11, "minute": 20}
